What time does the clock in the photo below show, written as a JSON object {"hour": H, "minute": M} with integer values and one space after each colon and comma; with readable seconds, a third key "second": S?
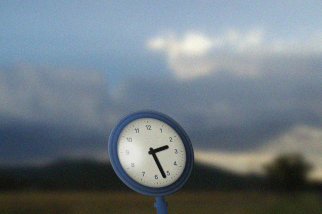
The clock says {"hour": 2, "minute": 27}
